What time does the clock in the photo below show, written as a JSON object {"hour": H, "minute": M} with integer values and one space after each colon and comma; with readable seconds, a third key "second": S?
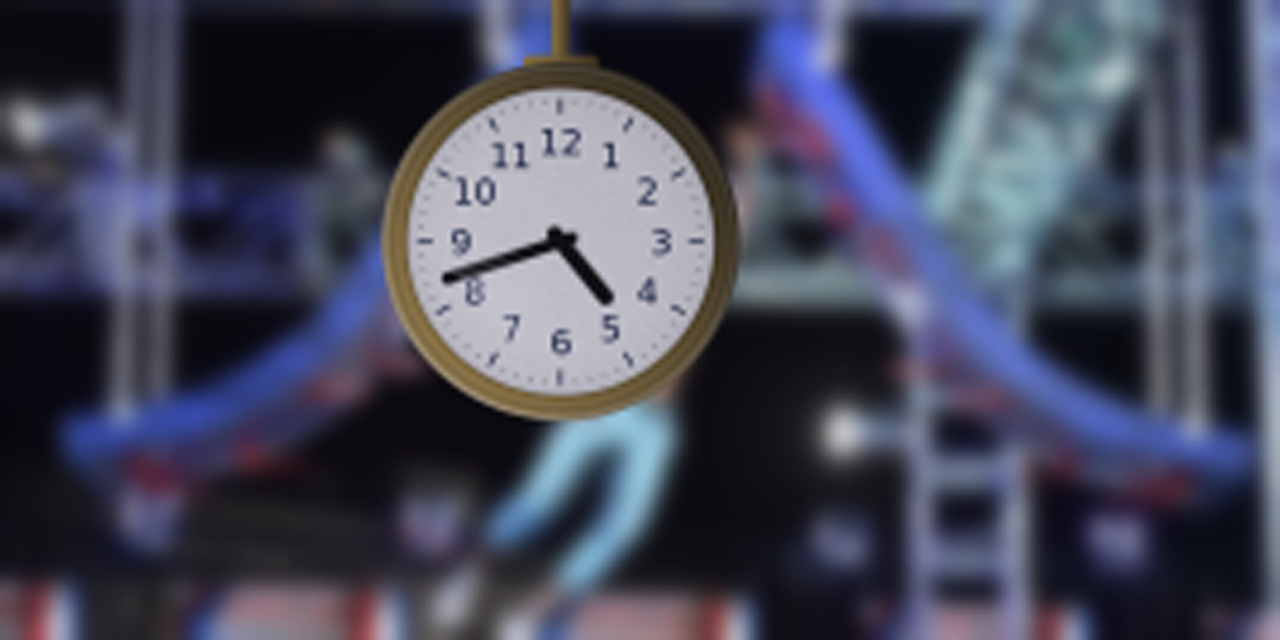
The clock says {"hour": 4, "minute": 42}
